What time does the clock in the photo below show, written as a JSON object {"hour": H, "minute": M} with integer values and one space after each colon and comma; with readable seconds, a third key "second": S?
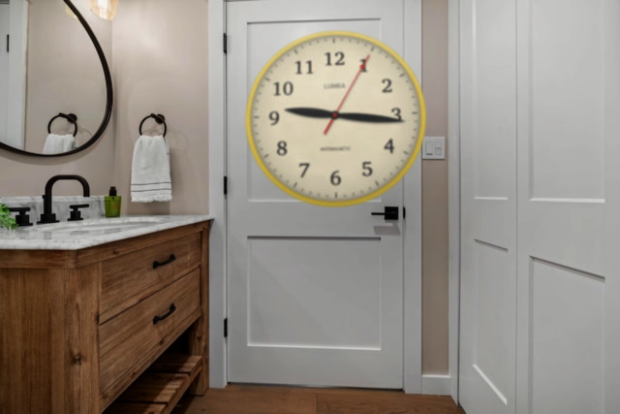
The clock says {"hour": 9, "minute": 16, "second": 5}
